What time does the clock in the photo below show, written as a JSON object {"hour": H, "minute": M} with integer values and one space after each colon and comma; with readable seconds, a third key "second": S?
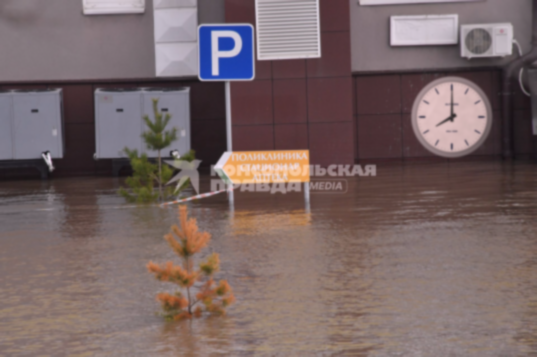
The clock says {"hour": 8, "minute": 0}
